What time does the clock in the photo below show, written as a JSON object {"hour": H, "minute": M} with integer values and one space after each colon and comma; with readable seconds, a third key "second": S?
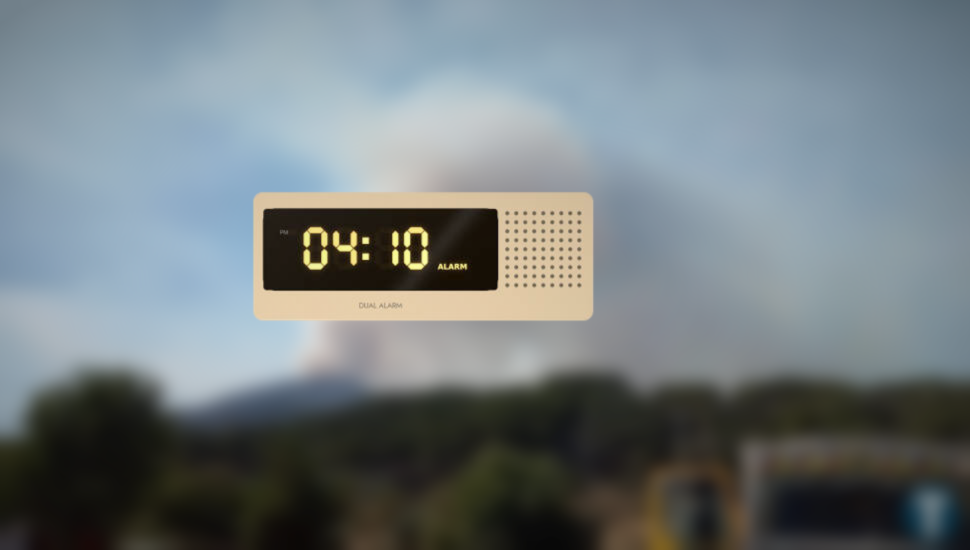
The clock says {"hour": 4, "minute": 10}
